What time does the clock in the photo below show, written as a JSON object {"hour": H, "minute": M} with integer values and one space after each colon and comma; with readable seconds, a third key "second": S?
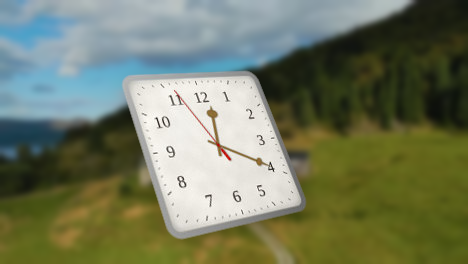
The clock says {"hour": 12, "minute": 19, "second": 56}
